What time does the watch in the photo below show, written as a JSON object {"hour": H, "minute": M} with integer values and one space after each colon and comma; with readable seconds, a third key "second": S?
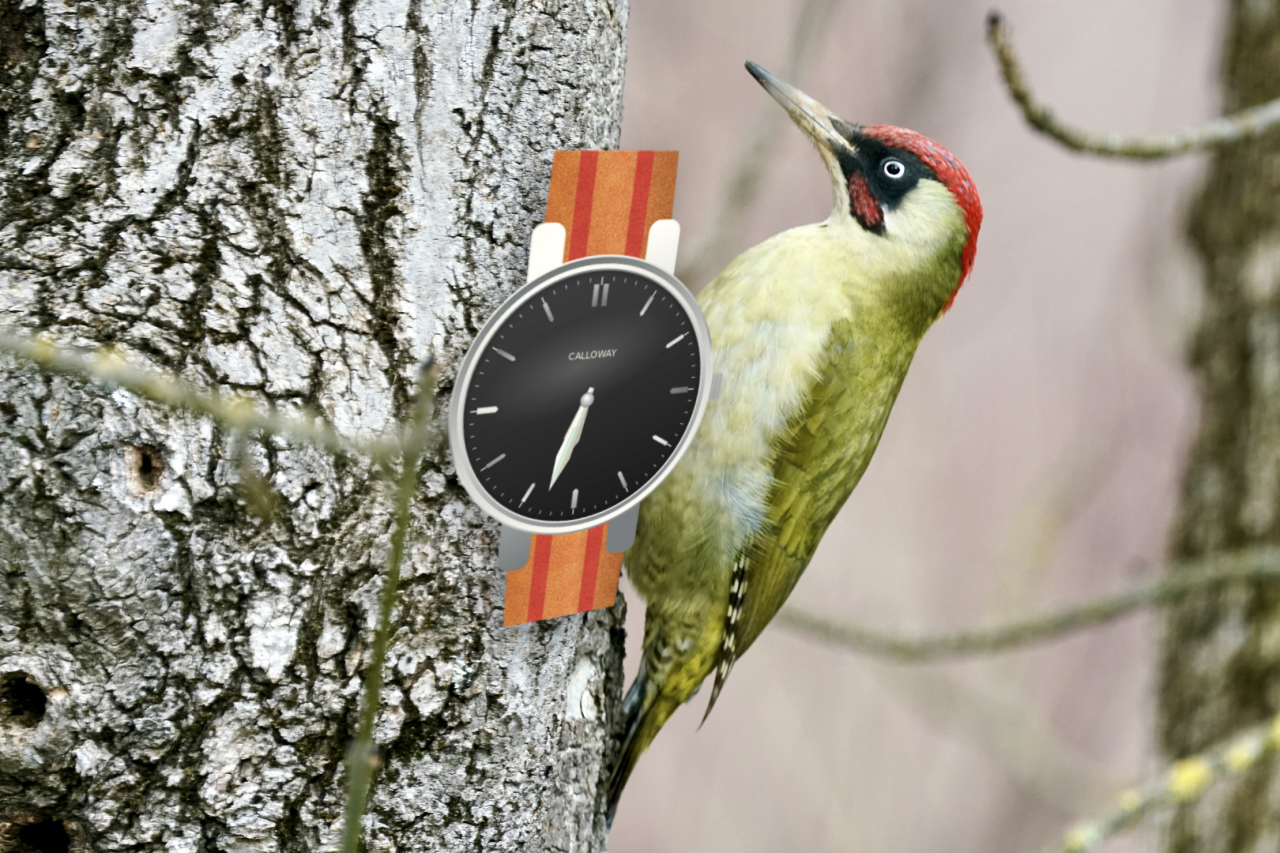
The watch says {"hour": 6, "minute": 33}
